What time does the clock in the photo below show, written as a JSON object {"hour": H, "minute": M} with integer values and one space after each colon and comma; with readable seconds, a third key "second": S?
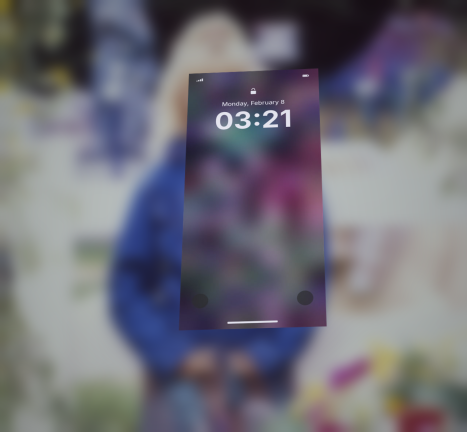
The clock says {"hour": 3, "minute": 21}
